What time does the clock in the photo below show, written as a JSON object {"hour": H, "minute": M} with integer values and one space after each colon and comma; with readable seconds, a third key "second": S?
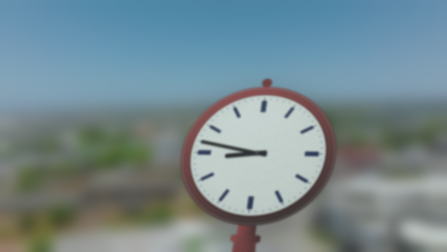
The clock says {"hour": 8, "minute": 47}
